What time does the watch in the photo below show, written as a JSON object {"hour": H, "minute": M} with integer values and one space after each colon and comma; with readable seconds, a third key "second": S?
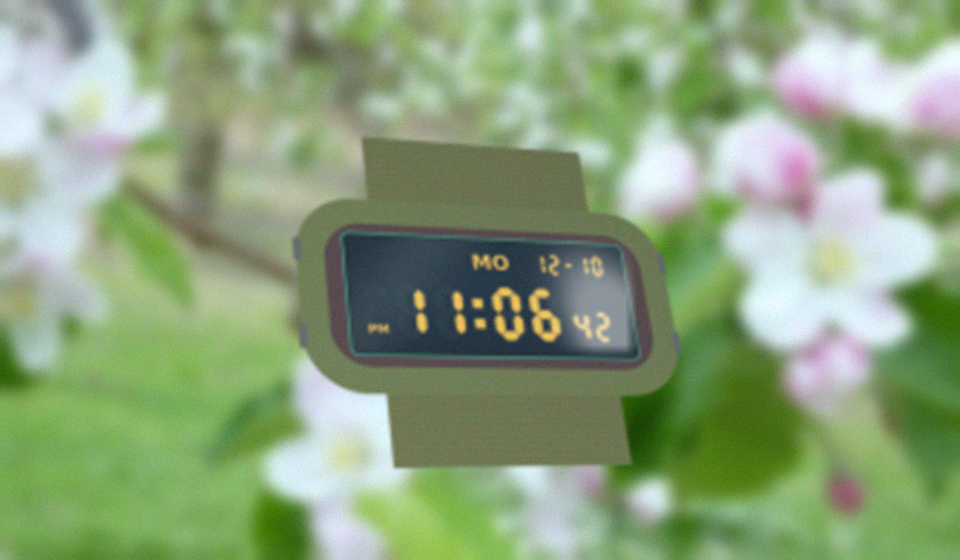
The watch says {"hour": 11, "minute": 6, "second": 42}
